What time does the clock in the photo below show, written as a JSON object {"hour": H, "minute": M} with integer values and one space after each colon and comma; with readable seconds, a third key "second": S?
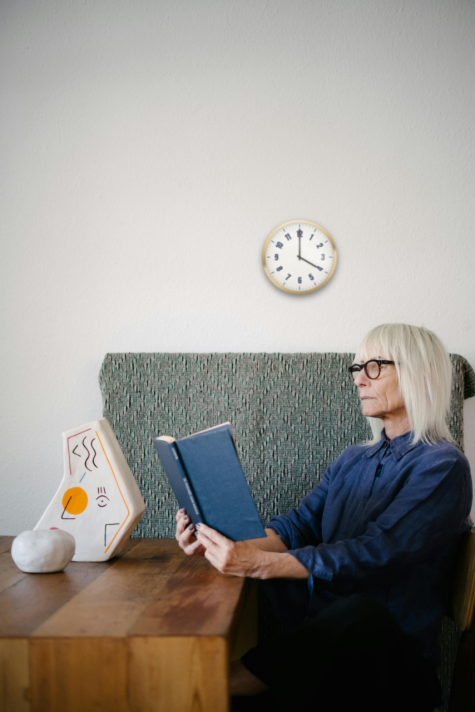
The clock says {"hour": 4, "minute": 0}
